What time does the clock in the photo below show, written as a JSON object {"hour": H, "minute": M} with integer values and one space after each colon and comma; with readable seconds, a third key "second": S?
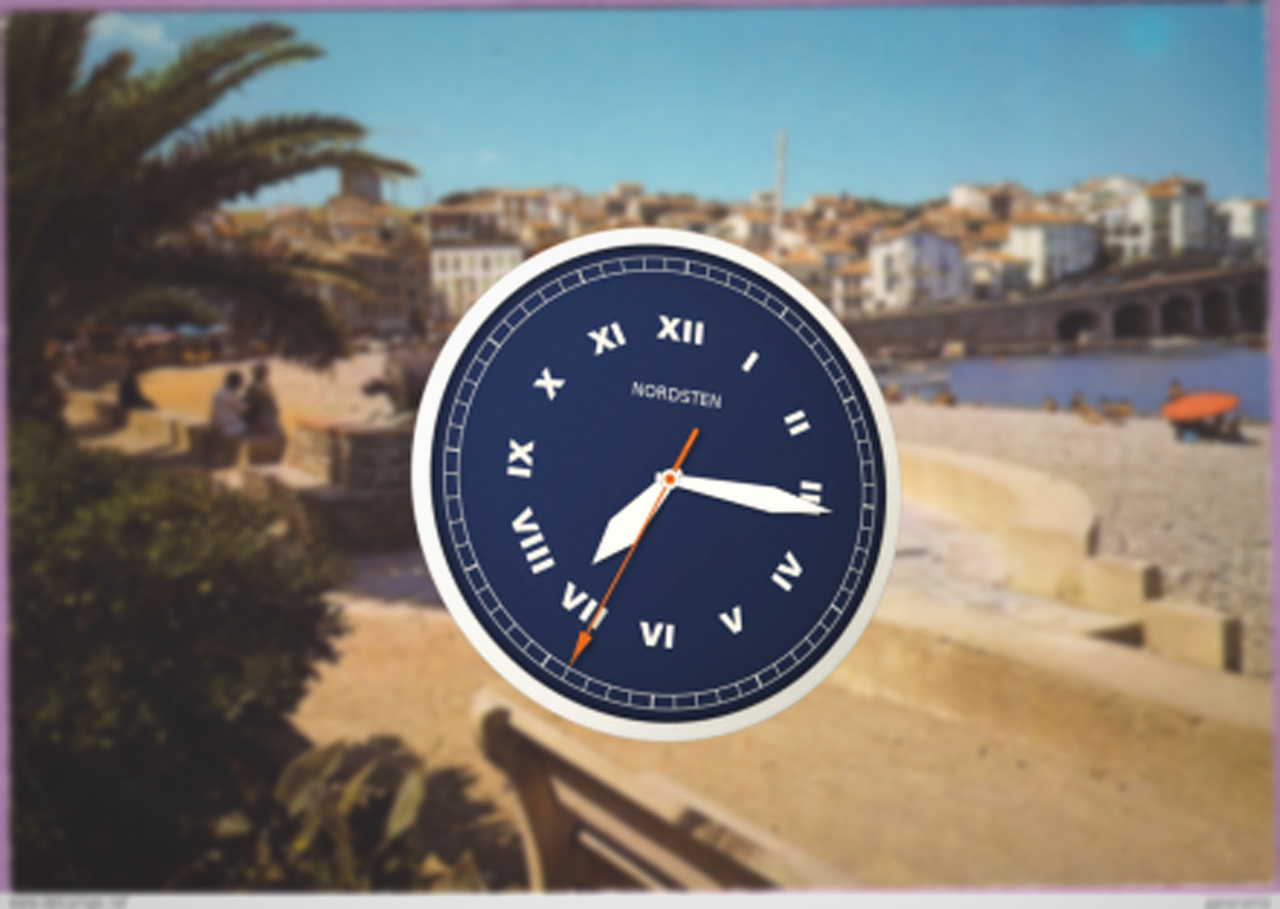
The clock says {"hour": 7, "minute": 15, "second": 34}
